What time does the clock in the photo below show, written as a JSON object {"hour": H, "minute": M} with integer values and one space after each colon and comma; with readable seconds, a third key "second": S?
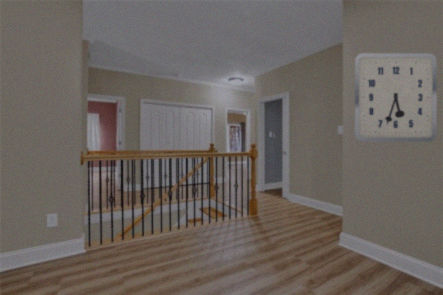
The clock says {"hour": 5, "minute": 33}
